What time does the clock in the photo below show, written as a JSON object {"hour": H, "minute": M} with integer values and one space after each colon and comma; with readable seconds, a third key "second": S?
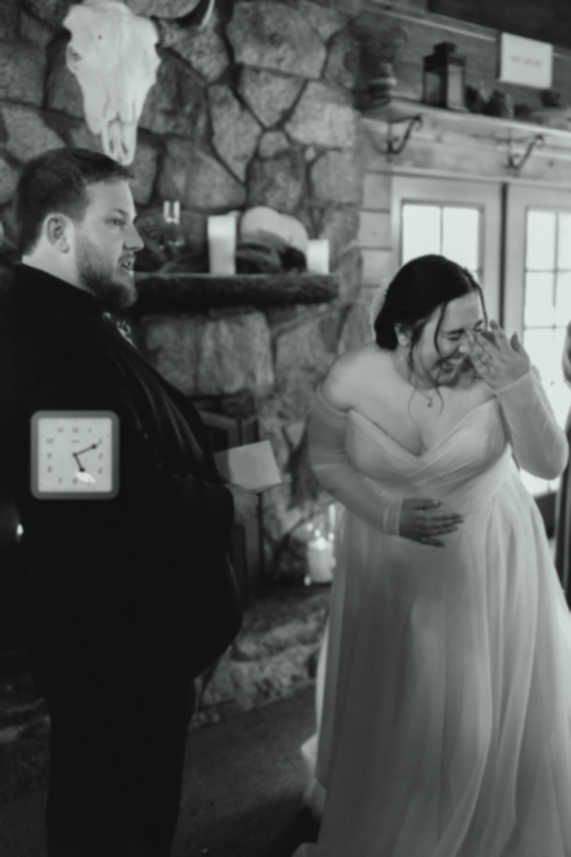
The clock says {"hour": 5, "minute": 11}
